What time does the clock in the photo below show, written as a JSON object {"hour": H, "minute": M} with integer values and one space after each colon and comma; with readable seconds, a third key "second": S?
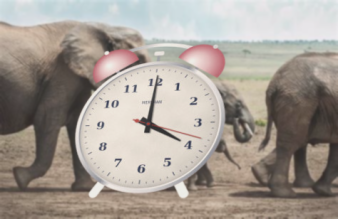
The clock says {"hour": 4, "minute": 0, "second": 18}
